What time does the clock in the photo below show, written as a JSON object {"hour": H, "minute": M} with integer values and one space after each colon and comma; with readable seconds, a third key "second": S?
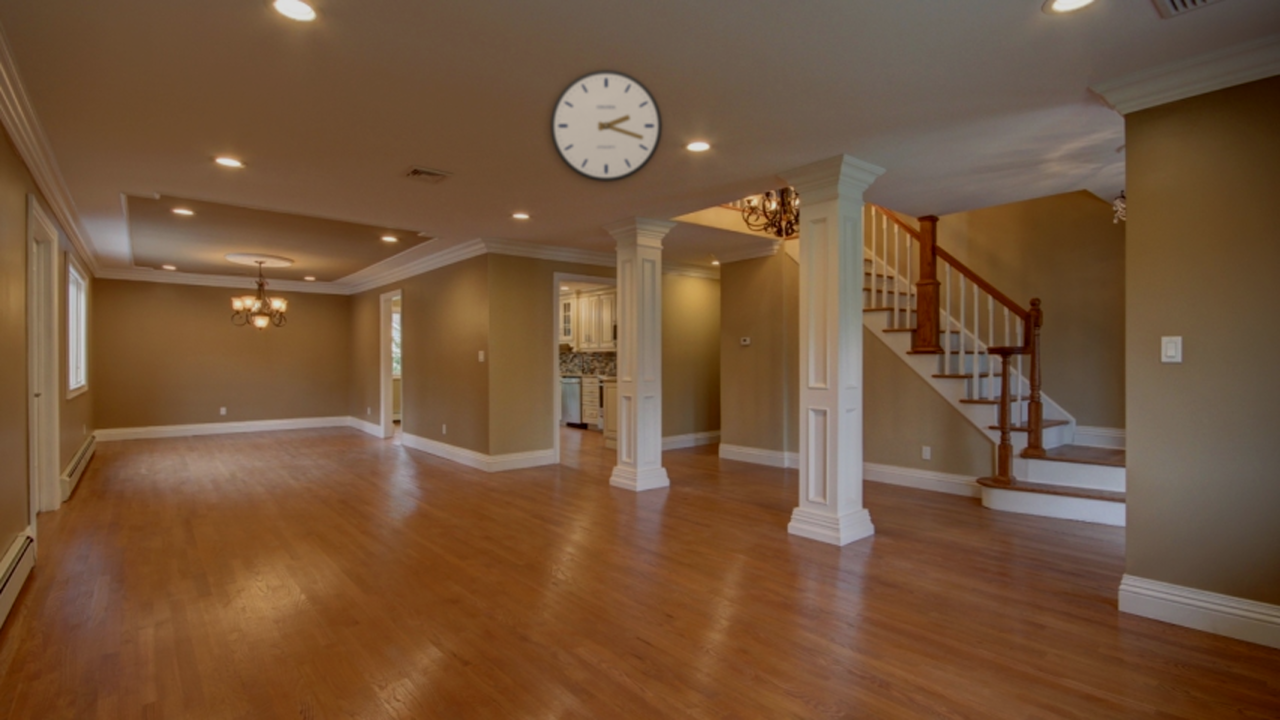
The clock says {"hour": 2, "minute": 18}
